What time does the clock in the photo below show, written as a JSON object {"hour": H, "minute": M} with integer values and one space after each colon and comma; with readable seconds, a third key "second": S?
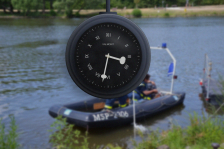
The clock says {"hour": 3, "minute": 32}
